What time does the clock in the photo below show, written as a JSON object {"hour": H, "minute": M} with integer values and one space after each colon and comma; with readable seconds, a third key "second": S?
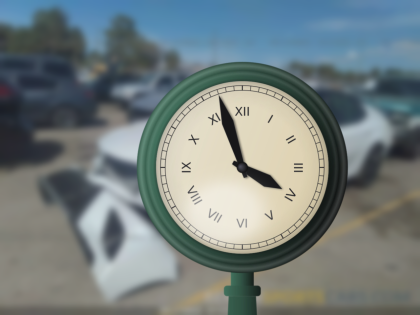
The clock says {"hour": 3, "minute": 57}
